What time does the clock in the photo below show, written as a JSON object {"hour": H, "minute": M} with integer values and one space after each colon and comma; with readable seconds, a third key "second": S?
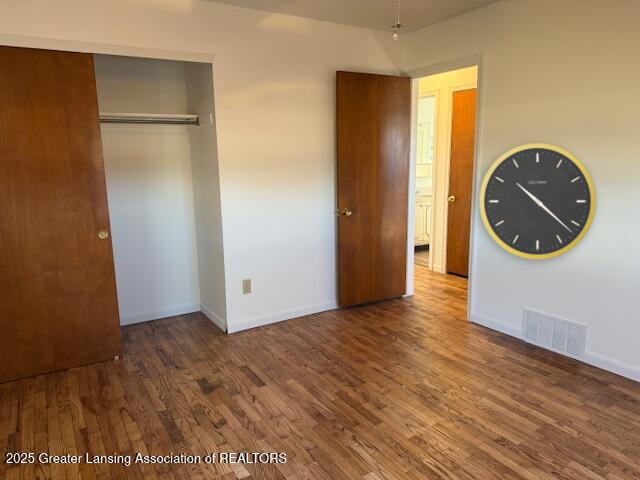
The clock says {"hour": 10, "minute": 22}
